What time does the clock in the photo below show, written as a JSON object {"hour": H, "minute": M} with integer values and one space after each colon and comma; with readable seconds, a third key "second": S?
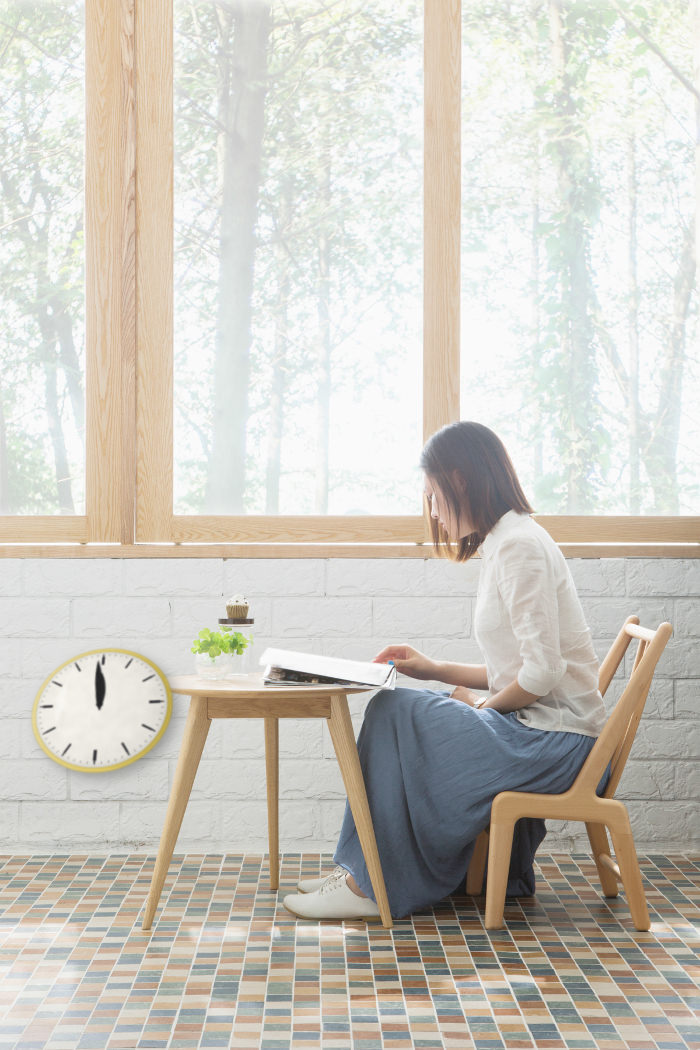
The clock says {"hour": 11, "minute": 59}
